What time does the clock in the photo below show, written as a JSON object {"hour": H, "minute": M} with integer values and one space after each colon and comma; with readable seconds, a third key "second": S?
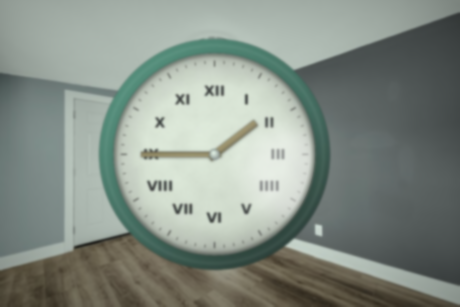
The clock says {"hour": 1, "minute": 45}
